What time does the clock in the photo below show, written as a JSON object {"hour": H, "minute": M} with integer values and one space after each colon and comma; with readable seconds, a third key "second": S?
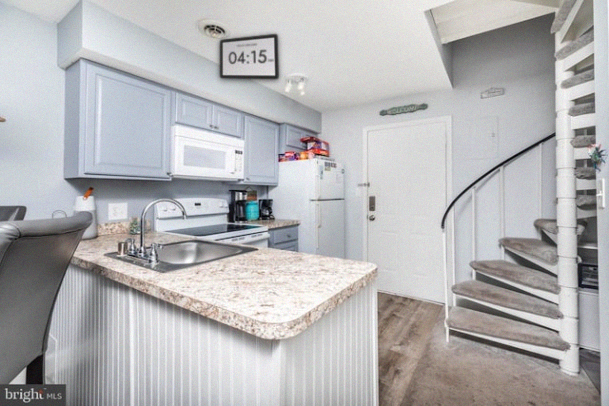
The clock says {"hour": 4, "minute": 15}
